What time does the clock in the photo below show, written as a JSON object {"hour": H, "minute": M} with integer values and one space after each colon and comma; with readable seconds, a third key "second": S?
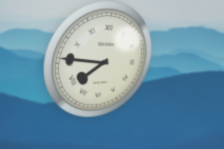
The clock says {"hour": 7, "minute": 46}
